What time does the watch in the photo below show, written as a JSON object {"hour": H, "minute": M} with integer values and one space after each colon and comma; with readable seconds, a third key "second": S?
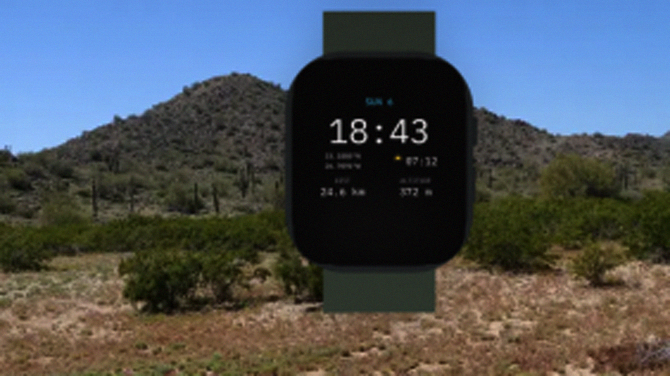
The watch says {"hour": 18, "minute": 43}
